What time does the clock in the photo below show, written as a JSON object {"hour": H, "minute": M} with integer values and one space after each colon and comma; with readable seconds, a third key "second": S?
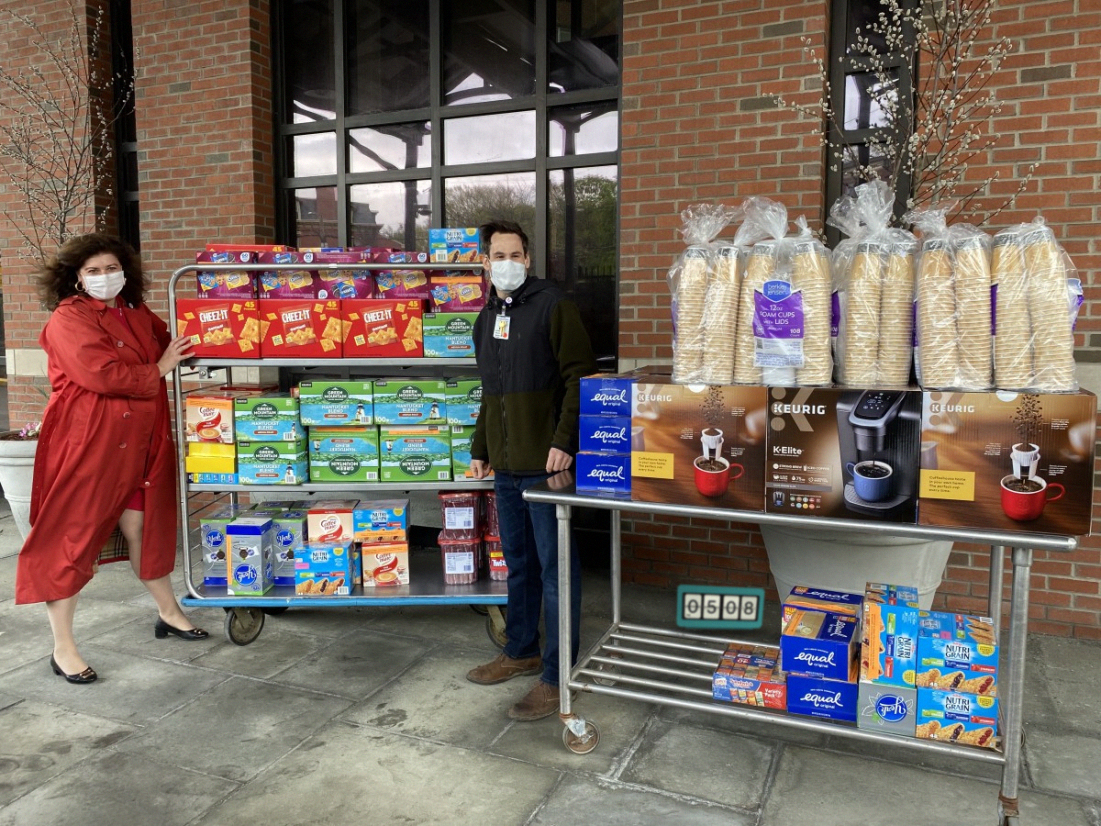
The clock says {"hour": 5, "minute": 8}
